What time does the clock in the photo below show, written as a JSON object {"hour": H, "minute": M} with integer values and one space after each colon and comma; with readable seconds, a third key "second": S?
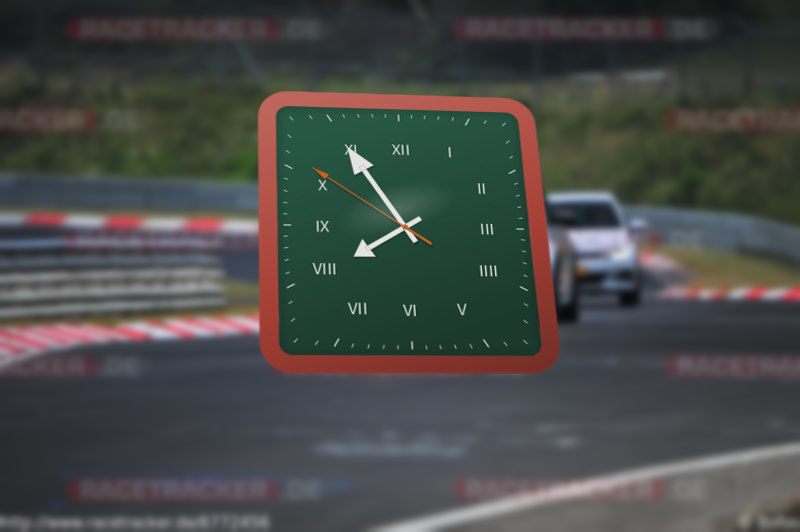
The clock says {"hour": 7, "minute": 54, "second": 51}
